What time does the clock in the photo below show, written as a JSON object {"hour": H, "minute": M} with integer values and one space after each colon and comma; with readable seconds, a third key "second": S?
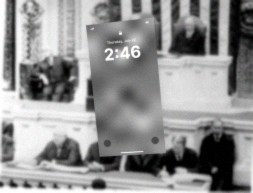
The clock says {"hour": 2, "minute": 46}
